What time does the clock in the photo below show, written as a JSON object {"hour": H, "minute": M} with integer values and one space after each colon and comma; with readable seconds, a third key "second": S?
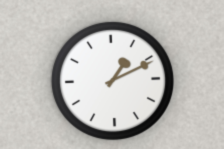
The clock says {"hour": 1, "minute": 11}
